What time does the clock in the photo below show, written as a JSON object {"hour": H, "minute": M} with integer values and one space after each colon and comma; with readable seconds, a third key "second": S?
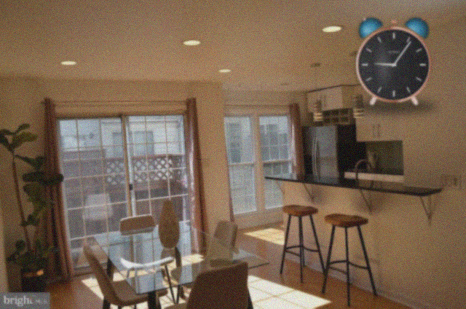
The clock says {"hour": 9, "minute": 6}
